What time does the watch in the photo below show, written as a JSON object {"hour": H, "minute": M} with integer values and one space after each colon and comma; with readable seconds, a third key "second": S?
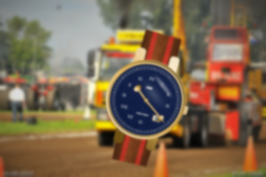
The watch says {"hour": 10, "minute": 21}
